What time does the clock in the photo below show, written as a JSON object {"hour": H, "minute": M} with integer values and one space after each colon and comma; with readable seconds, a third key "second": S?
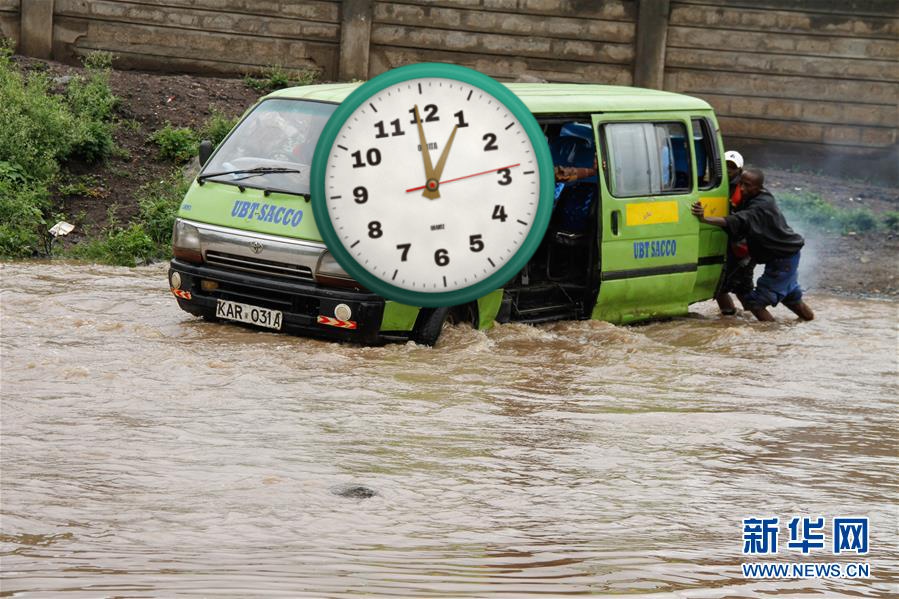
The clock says {"hour": 12, "minute": 59, "second": 14}
